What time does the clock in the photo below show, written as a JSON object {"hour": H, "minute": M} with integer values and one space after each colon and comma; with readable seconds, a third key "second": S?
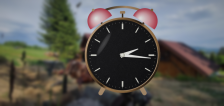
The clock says {"hour": 2, "minute": 16}
